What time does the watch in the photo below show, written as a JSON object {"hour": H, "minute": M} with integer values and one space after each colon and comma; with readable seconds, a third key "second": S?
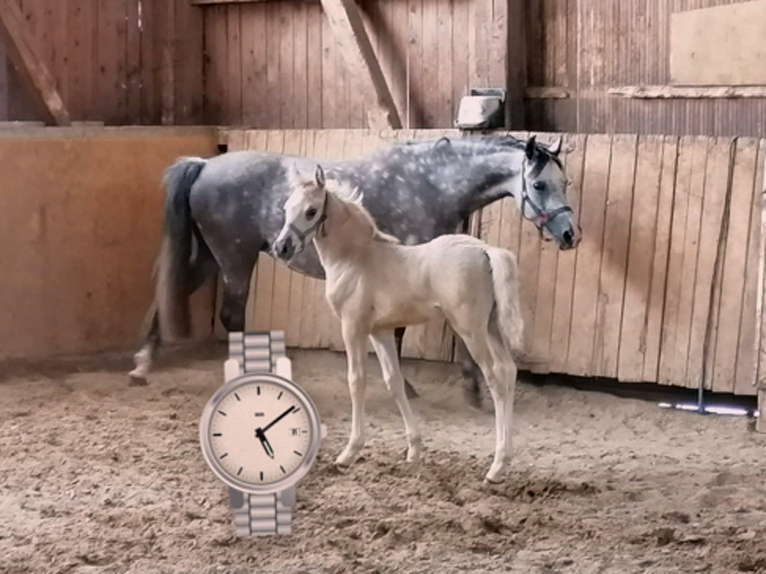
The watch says {"hour": 5, "minute": 9}
